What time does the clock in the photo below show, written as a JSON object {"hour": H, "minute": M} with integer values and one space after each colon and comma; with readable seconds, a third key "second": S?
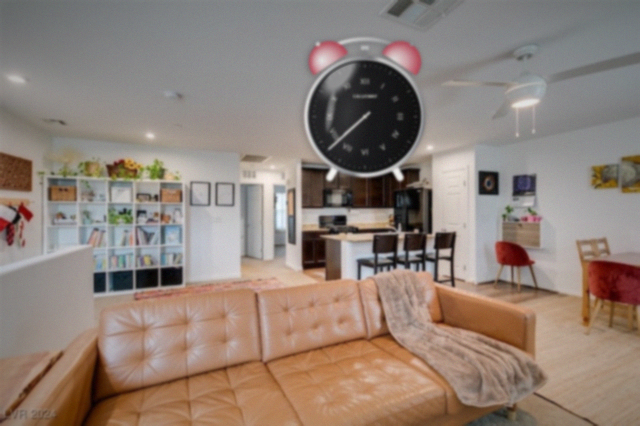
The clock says {"hour": 7, "minute": 38}
